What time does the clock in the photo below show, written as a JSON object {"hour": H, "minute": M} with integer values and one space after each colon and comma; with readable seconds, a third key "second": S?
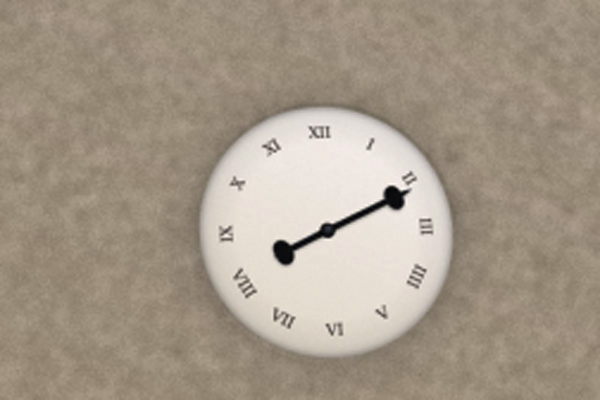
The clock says {"hour": 8, "minute": 11}
